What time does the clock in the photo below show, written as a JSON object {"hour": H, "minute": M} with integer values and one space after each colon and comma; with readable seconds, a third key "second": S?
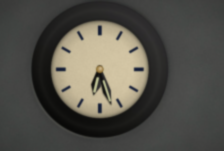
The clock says {"hour": 6, "minute": 27}
